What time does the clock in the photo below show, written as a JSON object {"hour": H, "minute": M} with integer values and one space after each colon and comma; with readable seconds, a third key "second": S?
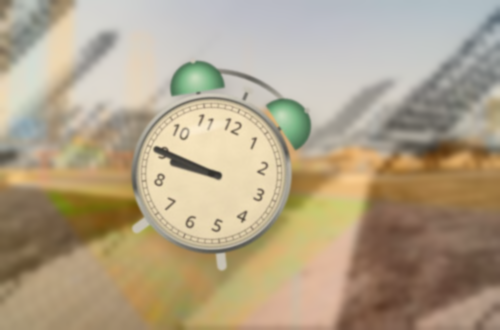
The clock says {"hour": 8, "minute": 45}
